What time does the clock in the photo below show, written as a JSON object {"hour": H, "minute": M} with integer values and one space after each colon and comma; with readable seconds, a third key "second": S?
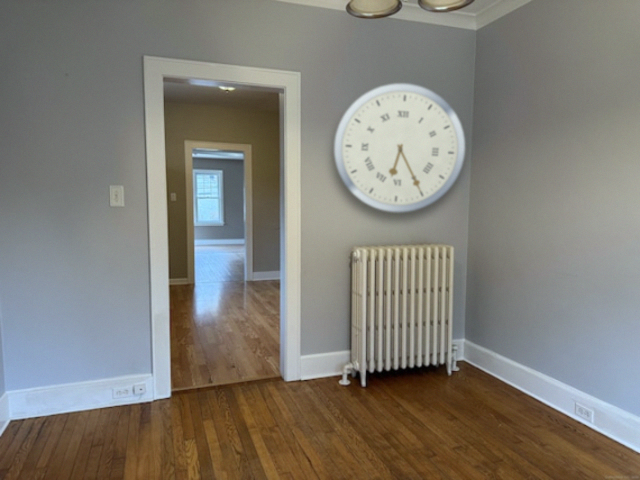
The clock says {"hour": 6, "minute": 25}
